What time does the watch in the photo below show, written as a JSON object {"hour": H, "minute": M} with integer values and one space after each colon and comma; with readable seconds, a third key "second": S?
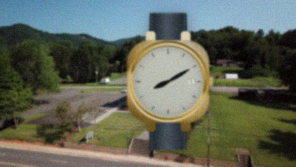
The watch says {"hour": 8, "minute": 10}
